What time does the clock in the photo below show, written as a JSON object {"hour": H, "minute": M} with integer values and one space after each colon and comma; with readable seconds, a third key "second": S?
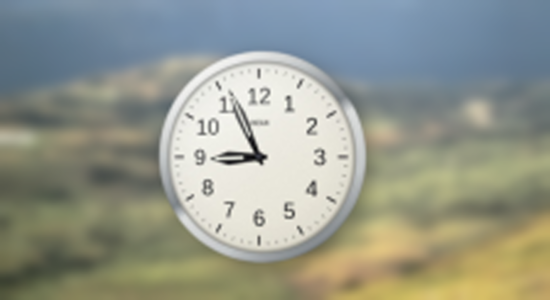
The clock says {"hour": 8, "minute": 56}
